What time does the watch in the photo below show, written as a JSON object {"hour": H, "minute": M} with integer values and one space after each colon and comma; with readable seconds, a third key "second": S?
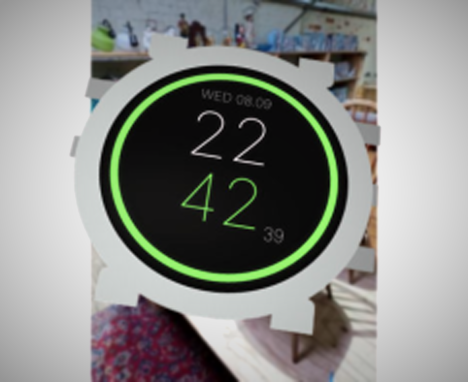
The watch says {"hour": 22, "minute": 42, "second": 39}
